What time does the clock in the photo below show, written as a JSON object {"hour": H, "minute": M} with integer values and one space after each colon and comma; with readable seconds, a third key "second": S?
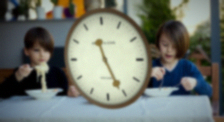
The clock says {"hour": 11, "minute": 26}
